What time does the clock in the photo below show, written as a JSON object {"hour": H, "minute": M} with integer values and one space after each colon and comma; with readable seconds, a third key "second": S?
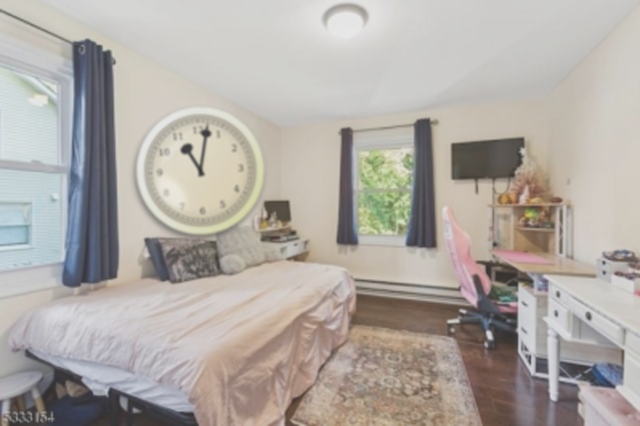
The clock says {"hour": 11, "minute": 2}
